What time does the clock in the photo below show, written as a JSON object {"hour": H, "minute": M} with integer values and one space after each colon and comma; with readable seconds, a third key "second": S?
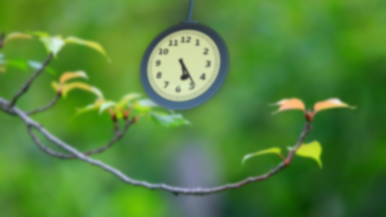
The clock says {"hour": 5, "minute": 24}
